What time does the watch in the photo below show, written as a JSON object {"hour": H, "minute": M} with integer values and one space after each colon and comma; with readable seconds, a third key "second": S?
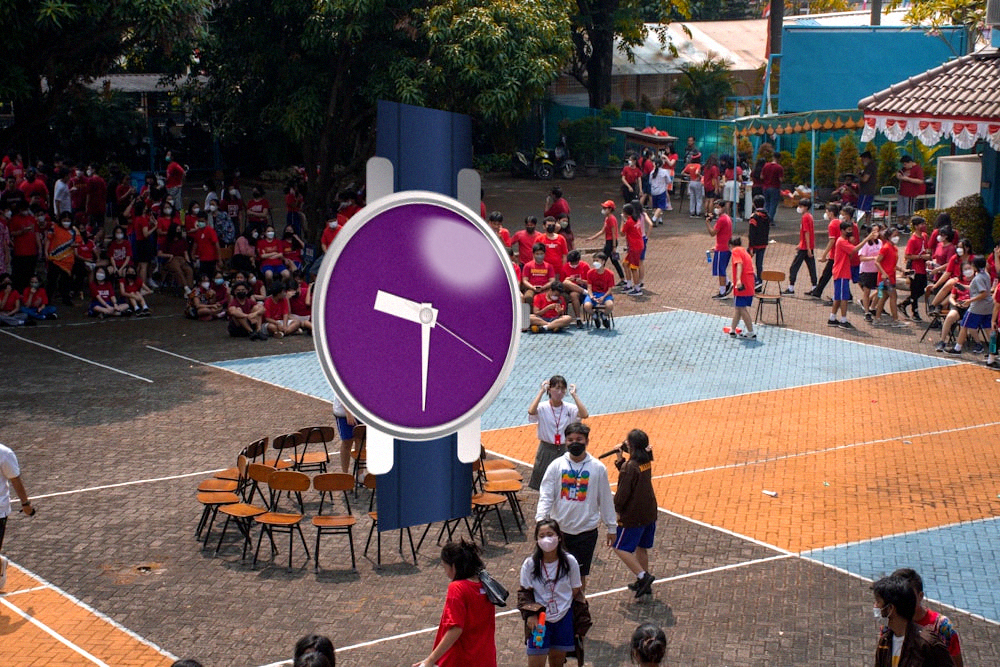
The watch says {"hour": 9, "minute": 30, "second": 20}
